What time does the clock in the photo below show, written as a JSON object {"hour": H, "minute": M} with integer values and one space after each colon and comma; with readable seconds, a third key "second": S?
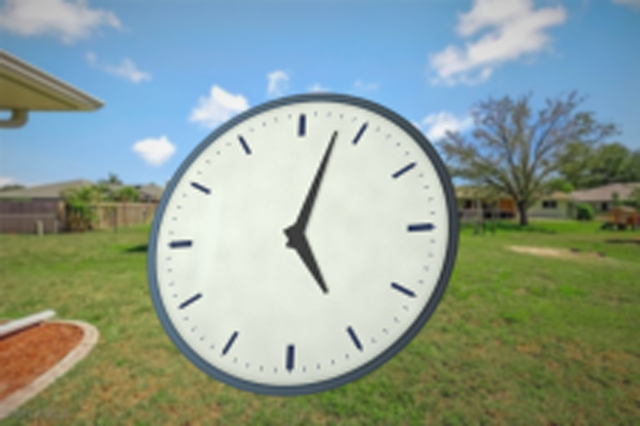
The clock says {"hour": 5, "minute": 3}
